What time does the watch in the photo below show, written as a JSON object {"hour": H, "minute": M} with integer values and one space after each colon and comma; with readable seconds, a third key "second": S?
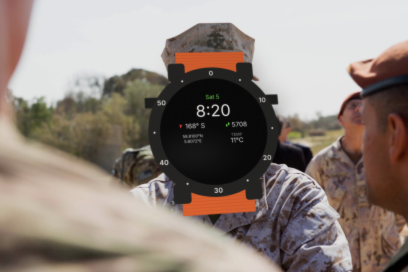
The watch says {"hour": 8, "minute": 20}
